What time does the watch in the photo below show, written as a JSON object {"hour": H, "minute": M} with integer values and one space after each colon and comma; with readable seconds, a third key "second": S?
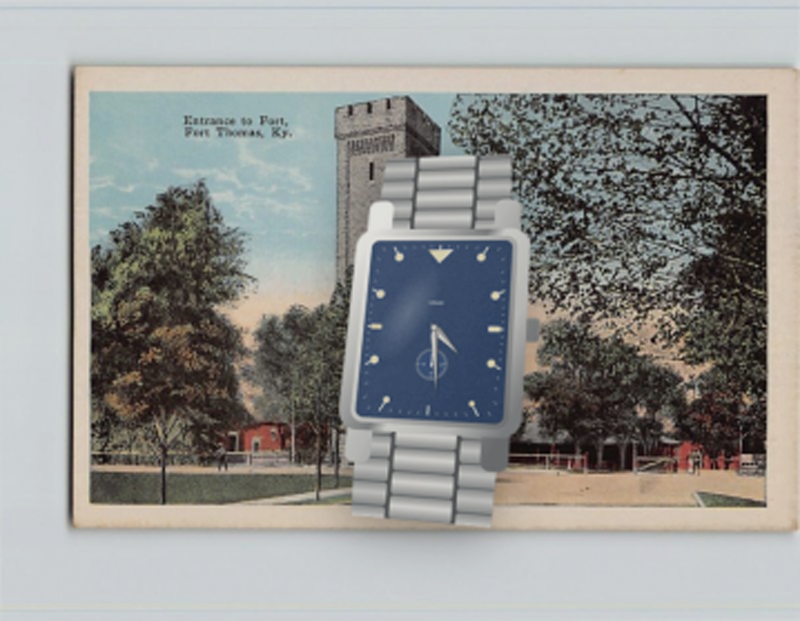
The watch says {"hour": 4, "minute": 29}
